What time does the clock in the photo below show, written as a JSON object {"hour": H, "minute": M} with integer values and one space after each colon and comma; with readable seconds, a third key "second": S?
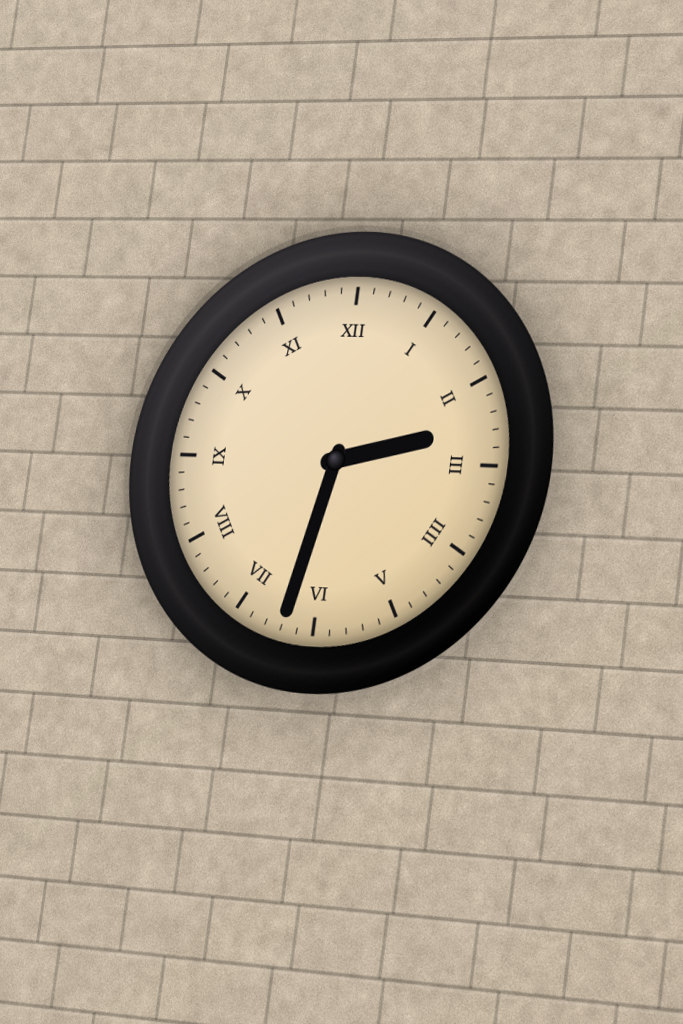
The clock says {"hour": 2, "minute": 32}
